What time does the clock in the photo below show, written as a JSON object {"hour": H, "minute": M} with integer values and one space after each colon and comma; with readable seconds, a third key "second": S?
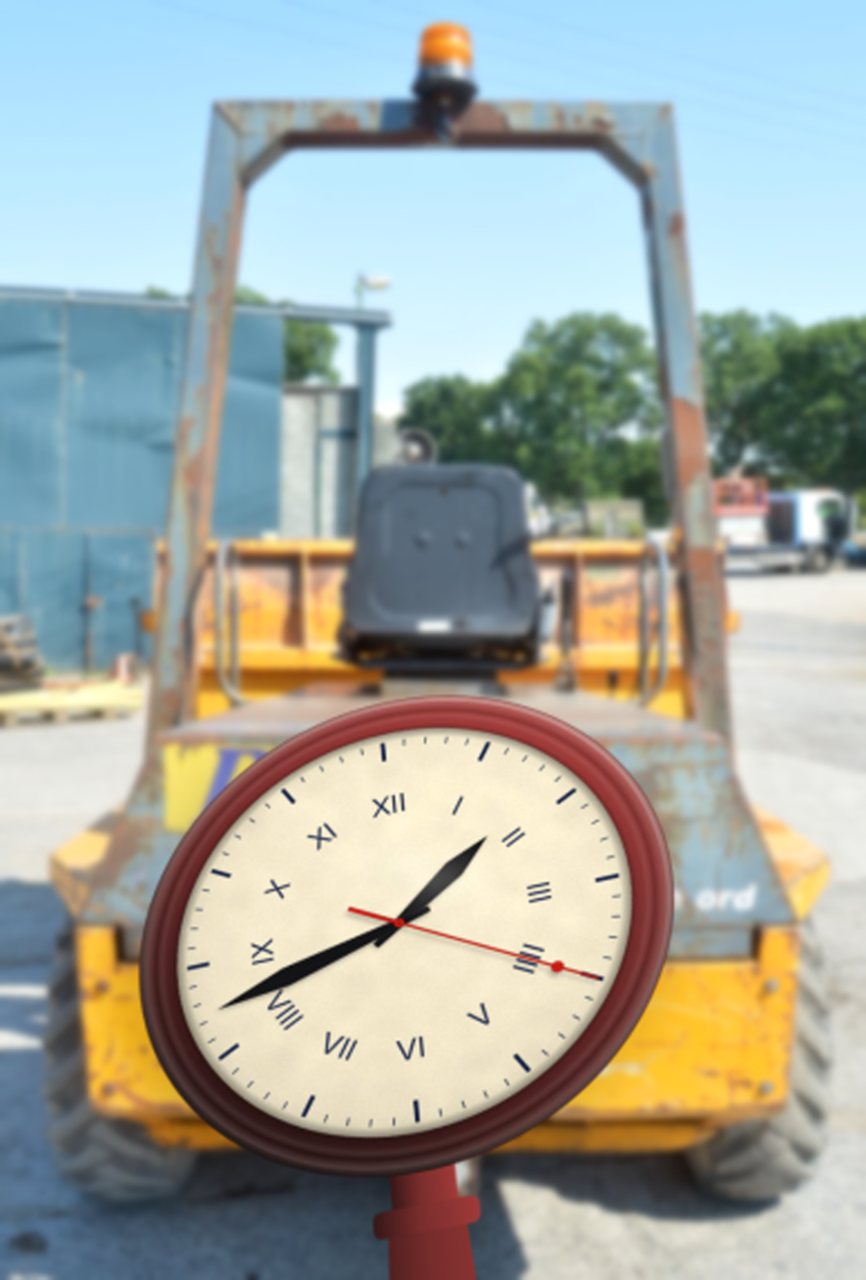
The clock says {"hour": 1, "minute": 42, "second": 20}
